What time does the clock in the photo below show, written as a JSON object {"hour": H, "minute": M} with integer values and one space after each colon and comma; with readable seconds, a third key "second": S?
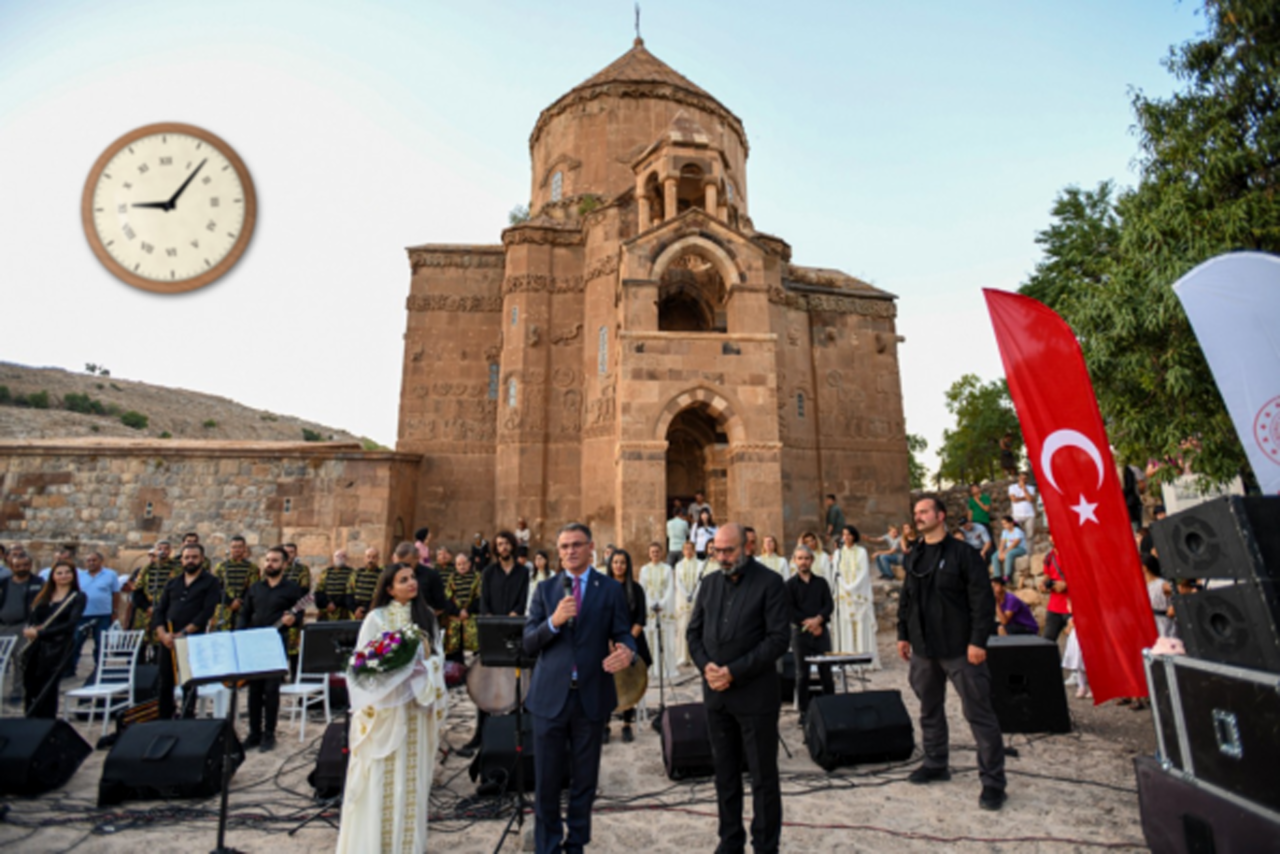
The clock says {"hour": 9, "minute": 7}
